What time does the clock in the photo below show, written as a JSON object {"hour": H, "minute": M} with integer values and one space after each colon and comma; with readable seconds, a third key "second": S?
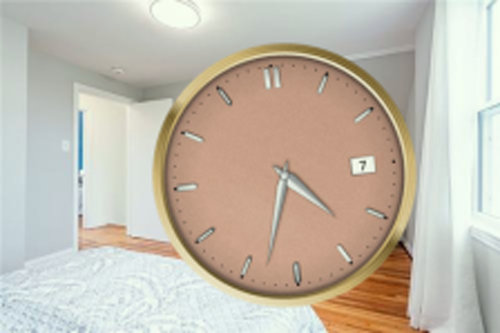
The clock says {"hour": 4, "minute": 33}
